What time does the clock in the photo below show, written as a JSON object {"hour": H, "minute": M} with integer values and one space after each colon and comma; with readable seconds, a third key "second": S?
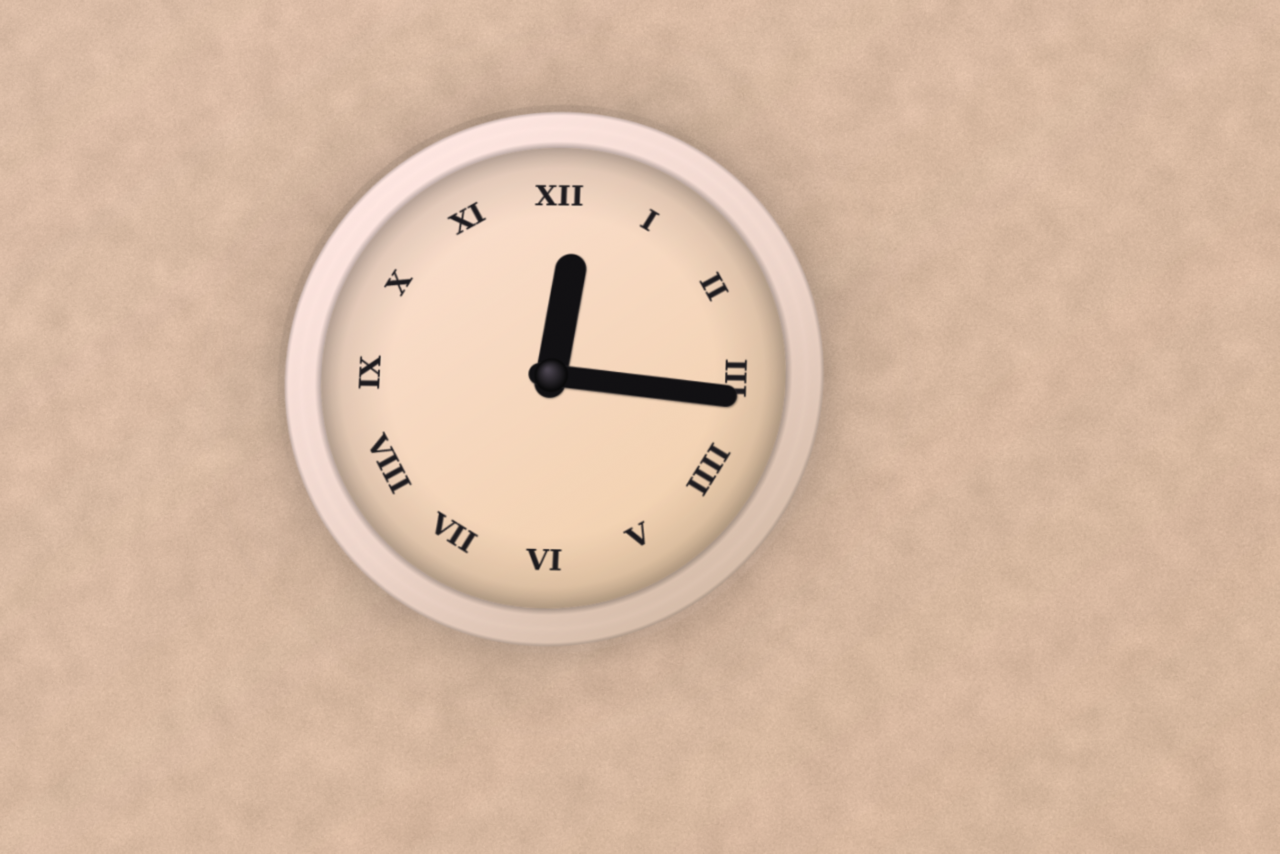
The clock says {"hour": 12, "minute": 16}
